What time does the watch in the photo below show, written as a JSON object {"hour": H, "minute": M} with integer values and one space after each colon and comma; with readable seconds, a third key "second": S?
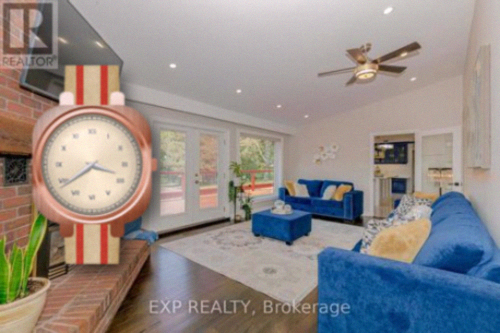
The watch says {"hour": 3, "minute": 39}
